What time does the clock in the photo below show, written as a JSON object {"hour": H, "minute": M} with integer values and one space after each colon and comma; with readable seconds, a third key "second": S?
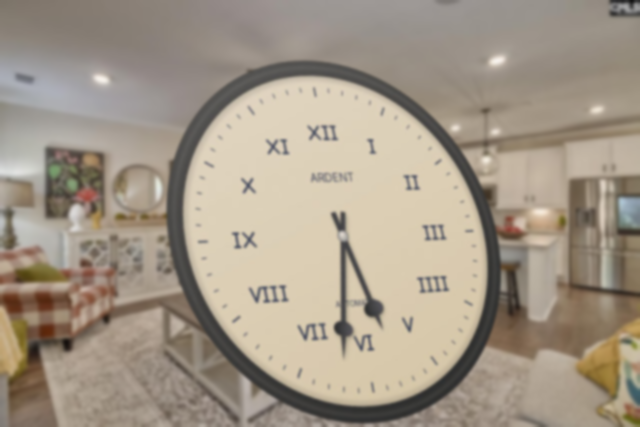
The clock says {"hour": 5, "minute": 32}
